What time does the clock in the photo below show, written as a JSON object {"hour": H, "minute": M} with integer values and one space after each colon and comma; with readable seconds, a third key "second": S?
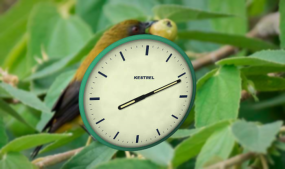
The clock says {"hour": 8, "minute": 11}
